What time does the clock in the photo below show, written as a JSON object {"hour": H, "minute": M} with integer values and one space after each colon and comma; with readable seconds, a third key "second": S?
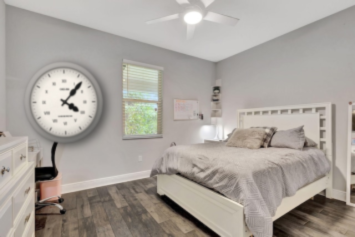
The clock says {"hour": 4, "minute": 7}
